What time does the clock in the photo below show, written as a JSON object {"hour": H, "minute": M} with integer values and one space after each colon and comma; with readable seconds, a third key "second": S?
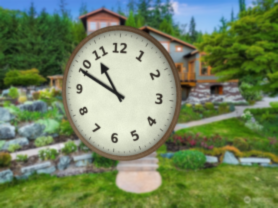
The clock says {"hour": 10, "minute": 49}
